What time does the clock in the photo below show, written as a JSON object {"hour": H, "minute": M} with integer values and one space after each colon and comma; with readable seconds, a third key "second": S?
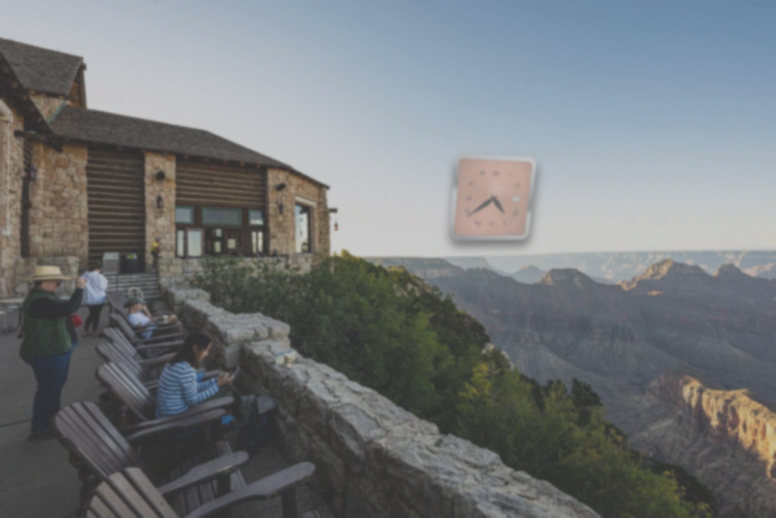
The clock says {"hour": 4, "minute": 39}
